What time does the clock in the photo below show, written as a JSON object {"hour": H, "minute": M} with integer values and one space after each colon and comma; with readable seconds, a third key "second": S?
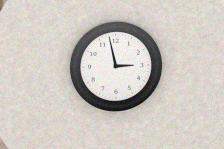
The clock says {"hour": 2, "minute": 58}
